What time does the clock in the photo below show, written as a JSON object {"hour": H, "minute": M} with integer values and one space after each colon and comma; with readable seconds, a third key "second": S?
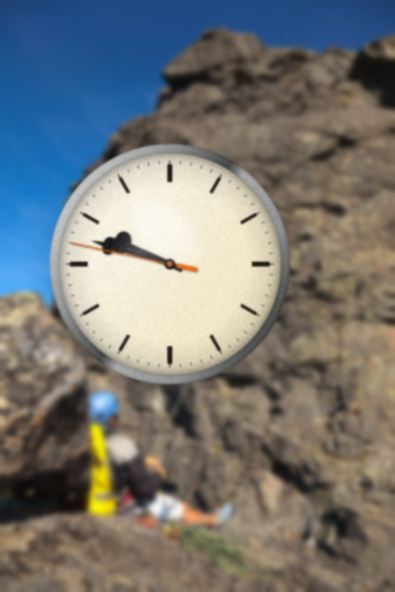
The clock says {"hour": 9, "minute": 47, "second": 47}
